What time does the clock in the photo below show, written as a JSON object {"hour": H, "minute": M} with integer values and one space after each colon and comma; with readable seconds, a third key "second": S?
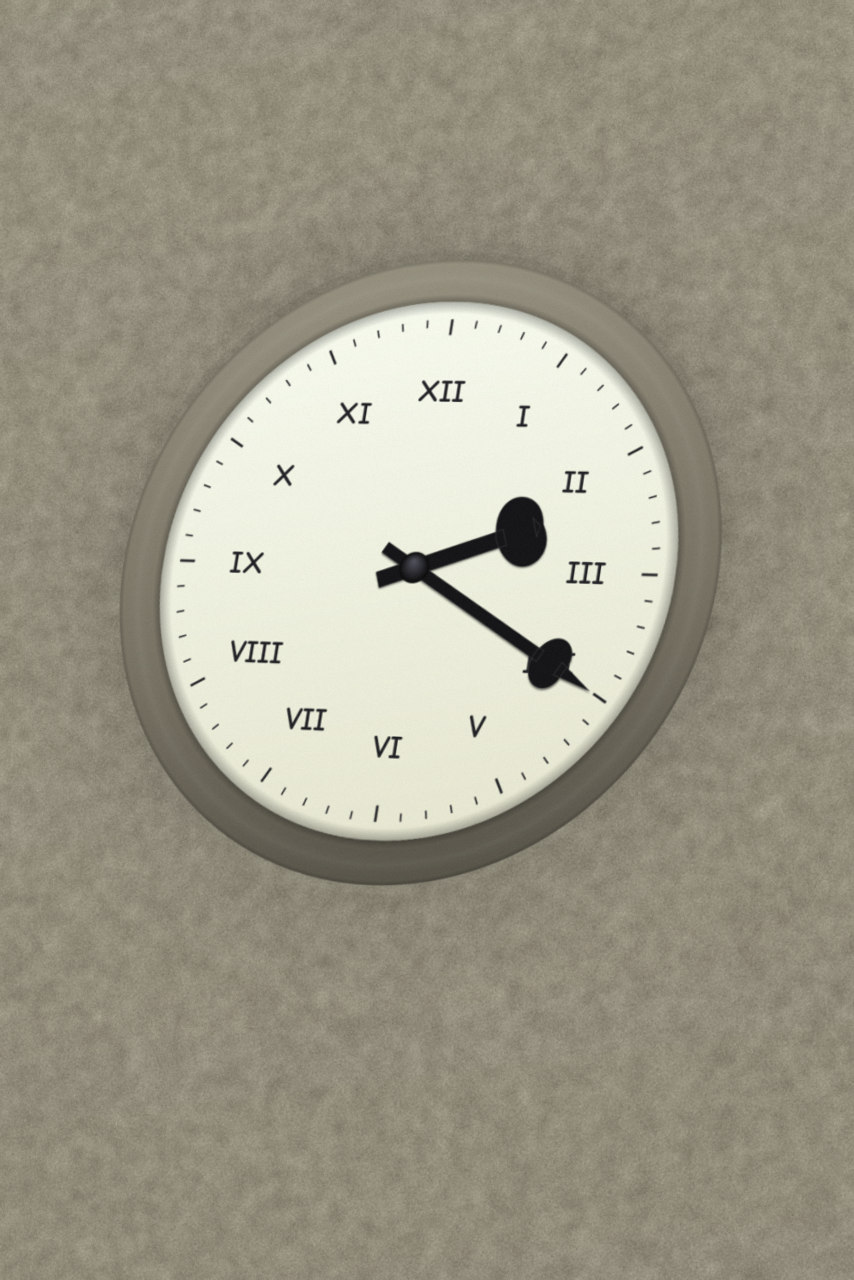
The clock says {"hour": 2, "minute": 20}
